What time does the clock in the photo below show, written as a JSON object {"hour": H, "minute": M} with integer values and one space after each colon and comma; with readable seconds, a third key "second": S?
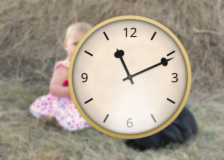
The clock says {"hour": 11, "minute": 11}
